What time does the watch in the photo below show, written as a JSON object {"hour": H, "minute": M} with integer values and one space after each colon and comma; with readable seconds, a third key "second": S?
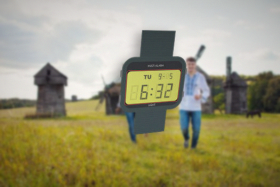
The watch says {"hour": 6, "minute": 32}
